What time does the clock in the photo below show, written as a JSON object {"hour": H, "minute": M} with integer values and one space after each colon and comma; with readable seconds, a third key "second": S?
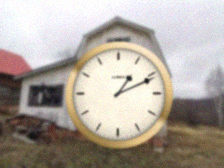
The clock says {"hour": 1, "minute": 11}
